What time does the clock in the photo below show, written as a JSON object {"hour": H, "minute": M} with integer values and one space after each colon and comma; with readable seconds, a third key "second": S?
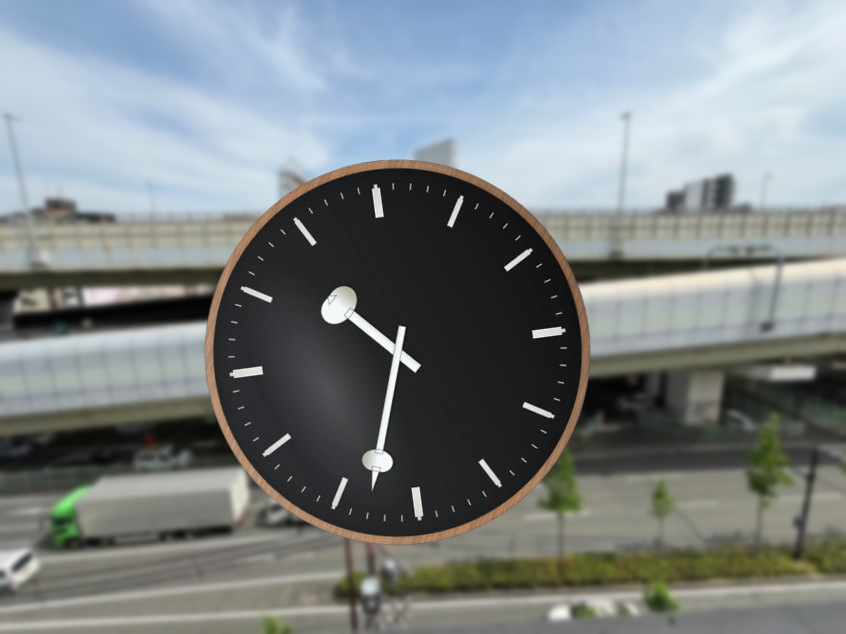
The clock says {"hour": 10, "minute": 33}
